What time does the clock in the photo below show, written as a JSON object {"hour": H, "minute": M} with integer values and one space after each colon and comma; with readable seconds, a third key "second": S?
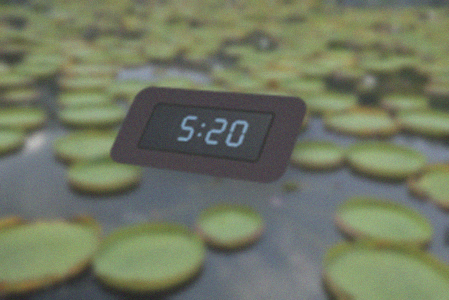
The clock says {"hour": 5, "minute": 20}
